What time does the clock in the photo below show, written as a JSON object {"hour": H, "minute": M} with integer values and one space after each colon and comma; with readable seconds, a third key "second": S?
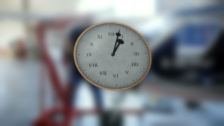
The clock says {"hour": 1, "minute": 3}
